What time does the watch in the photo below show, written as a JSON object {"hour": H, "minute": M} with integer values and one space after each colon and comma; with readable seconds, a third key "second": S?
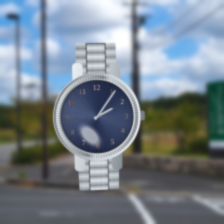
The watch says {"hour": 2, "minute": 6}
